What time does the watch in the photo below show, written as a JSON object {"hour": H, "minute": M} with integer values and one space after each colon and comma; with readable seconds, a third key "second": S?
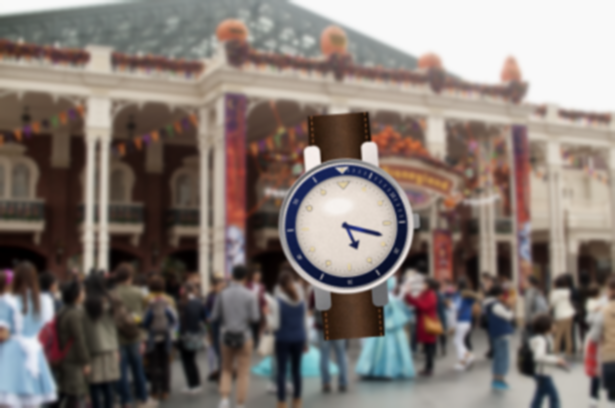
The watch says {"hour": 5, "minute": 18}
